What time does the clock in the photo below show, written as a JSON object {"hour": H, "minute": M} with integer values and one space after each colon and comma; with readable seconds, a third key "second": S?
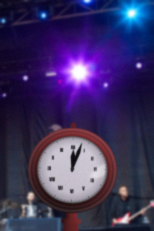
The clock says {"hour": 12, "minute": 3}
